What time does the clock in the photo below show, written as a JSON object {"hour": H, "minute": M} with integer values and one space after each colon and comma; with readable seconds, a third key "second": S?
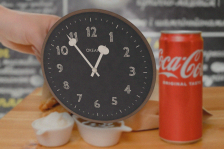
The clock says {"hour": 12, "minute": 54}
